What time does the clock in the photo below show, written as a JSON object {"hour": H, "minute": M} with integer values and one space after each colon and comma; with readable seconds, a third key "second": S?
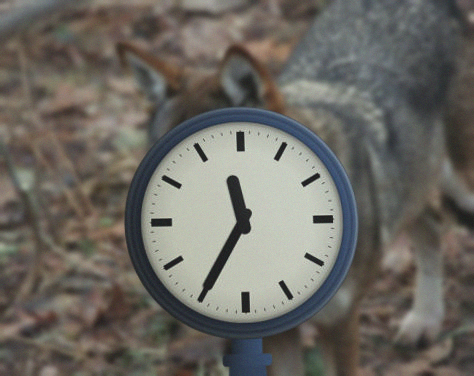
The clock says {"hour": 11, "minute": 35}
